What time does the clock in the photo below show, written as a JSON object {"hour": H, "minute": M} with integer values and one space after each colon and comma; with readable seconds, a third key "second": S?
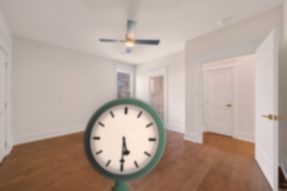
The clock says {"hour": 5, "minute": 30}
